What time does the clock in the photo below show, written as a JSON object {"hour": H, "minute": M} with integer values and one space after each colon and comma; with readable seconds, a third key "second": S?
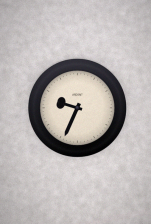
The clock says {"hour": 9, "minute": 34}
